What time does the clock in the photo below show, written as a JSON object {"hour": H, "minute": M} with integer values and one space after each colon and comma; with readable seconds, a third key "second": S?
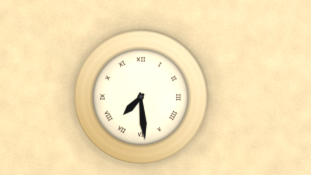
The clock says {"hour": 7, "minute": 29}
